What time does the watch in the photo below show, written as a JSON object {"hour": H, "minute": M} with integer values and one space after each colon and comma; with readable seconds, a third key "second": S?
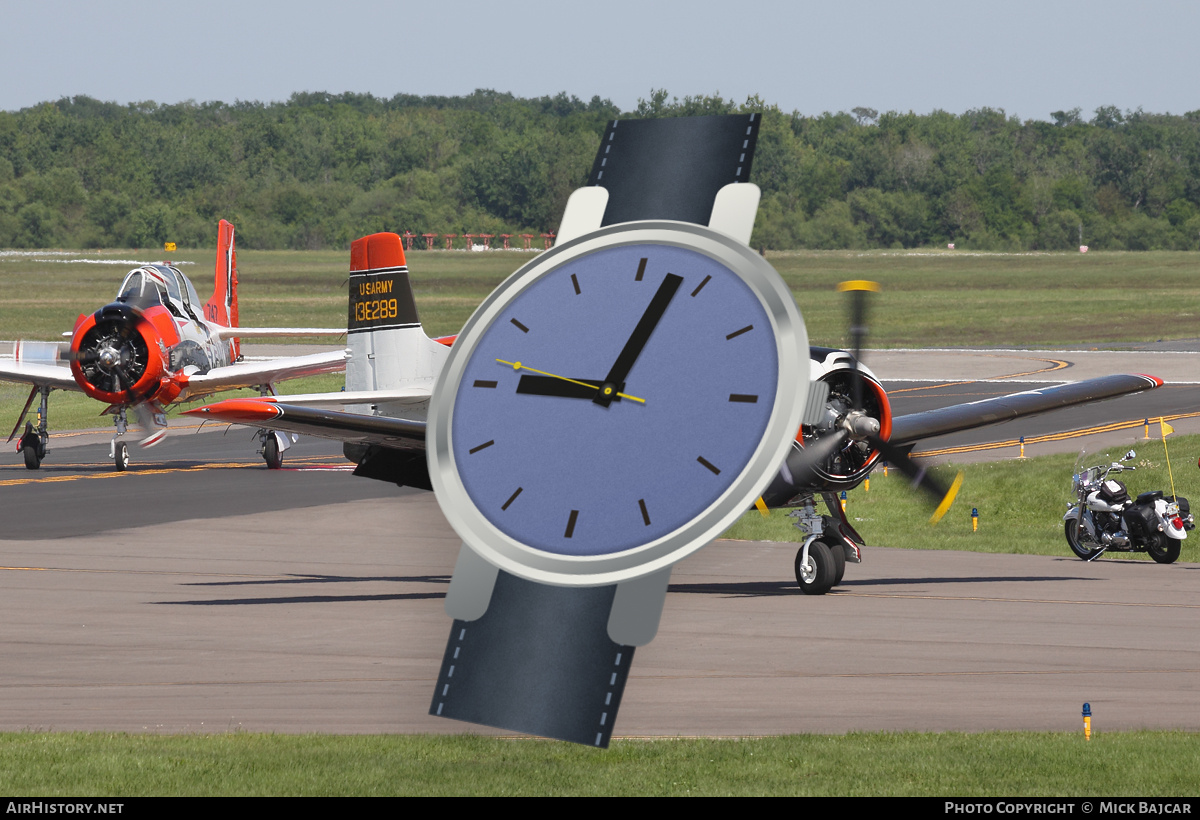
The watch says {"hour": 9, "minute": 2, "second": 47}
